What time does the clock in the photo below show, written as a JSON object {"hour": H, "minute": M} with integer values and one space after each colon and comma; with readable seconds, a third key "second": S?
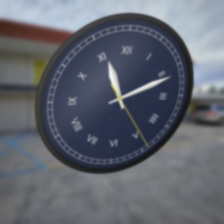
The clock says {"hour": 11, "minute": 11, "second": 24}
